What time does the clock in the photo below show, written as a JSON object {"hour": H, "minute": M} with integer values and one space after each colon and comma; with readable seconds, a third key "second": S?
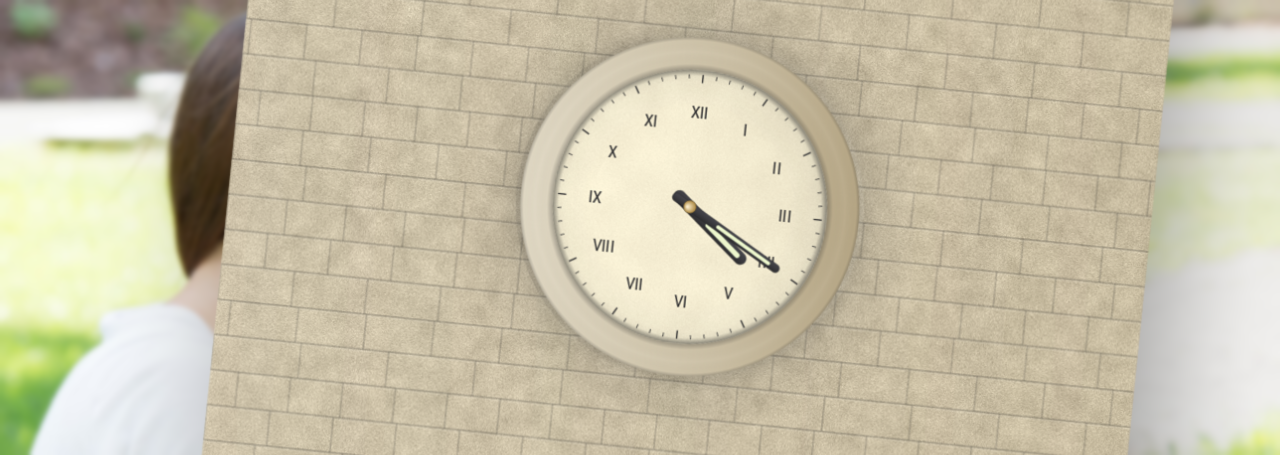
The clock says {"hour": 4, "minute": 20}
